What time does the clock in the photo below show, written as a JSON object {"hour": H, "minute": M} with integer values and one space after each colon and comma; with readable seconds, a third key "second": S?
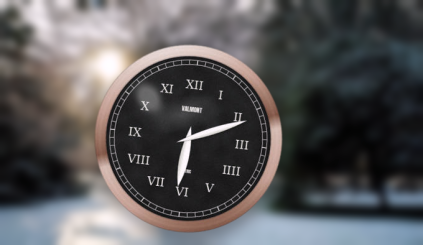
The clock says {"hour": 6, "minute": 11}
